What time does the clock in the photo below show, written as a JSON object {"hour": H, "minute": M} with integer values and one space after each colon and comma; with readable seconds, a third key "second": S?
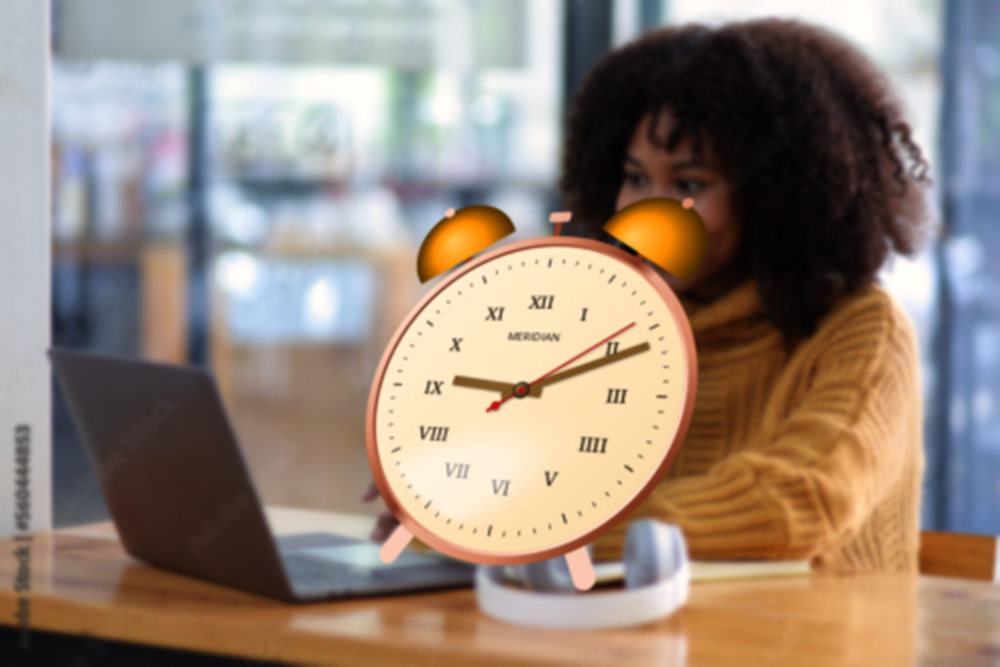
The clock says {"hour": 9, "minute": 11, "second": 9}
